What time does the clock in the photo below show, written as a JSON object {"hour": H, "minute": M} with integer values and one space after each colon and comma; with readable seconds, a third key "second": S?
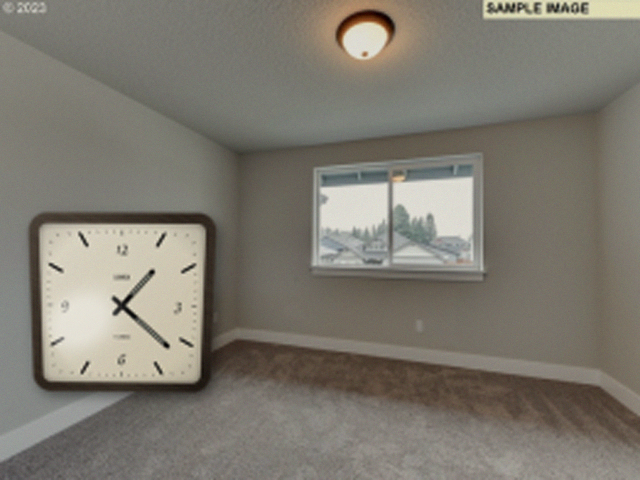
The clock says {"hour": 1, "minute": 22}
